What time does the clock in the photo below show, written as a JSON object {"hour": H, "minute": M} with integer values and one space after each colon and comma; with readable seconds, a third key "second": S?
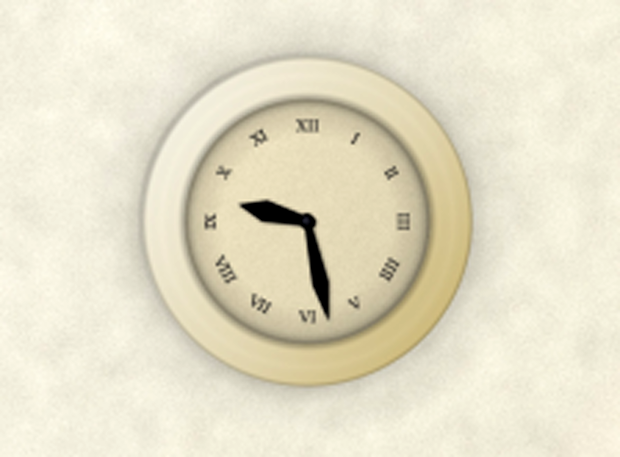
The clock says {"hour": 9, "minute": 28}
